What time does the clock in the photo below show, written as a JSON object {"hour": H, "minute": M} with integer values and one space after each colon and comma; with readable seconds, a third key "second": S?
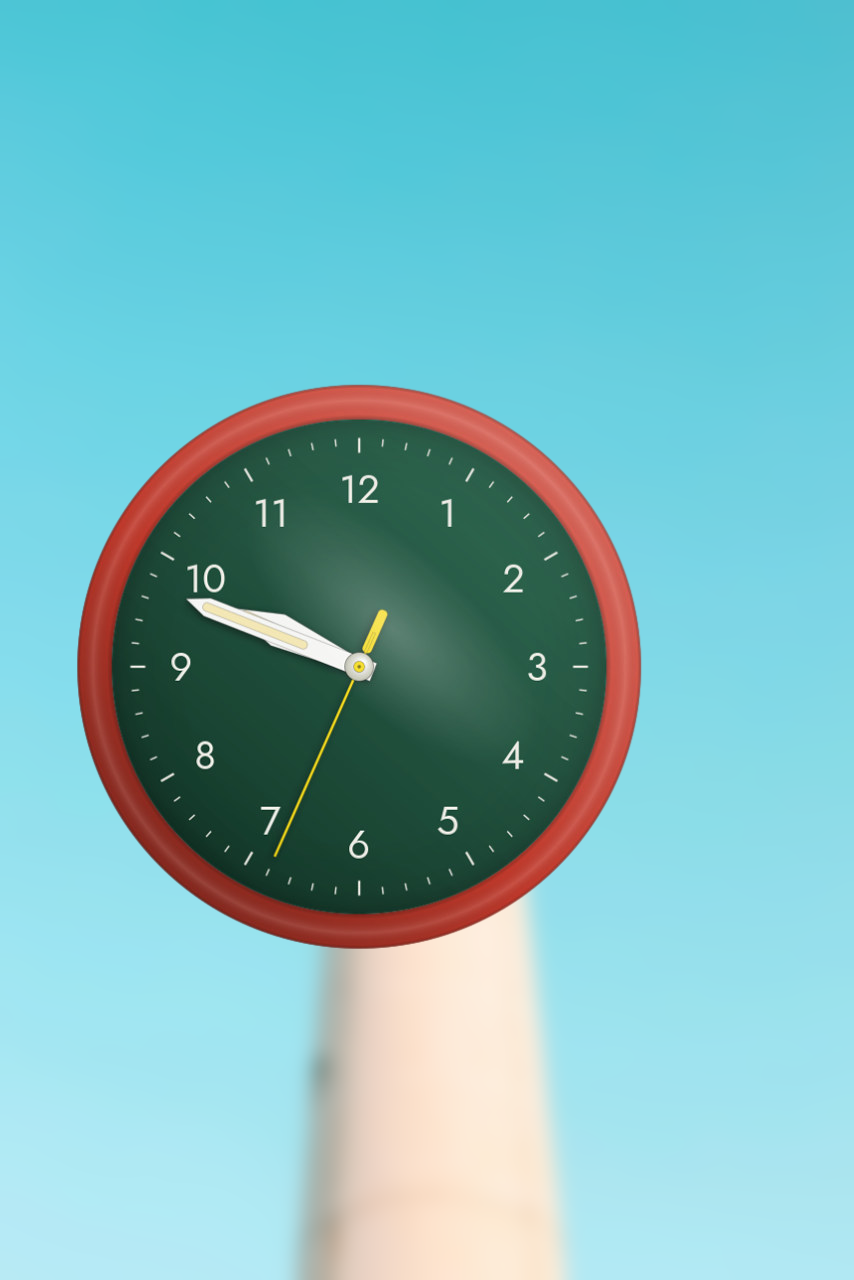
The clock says {"hour": 9, "minute": 48, "second": 34}
